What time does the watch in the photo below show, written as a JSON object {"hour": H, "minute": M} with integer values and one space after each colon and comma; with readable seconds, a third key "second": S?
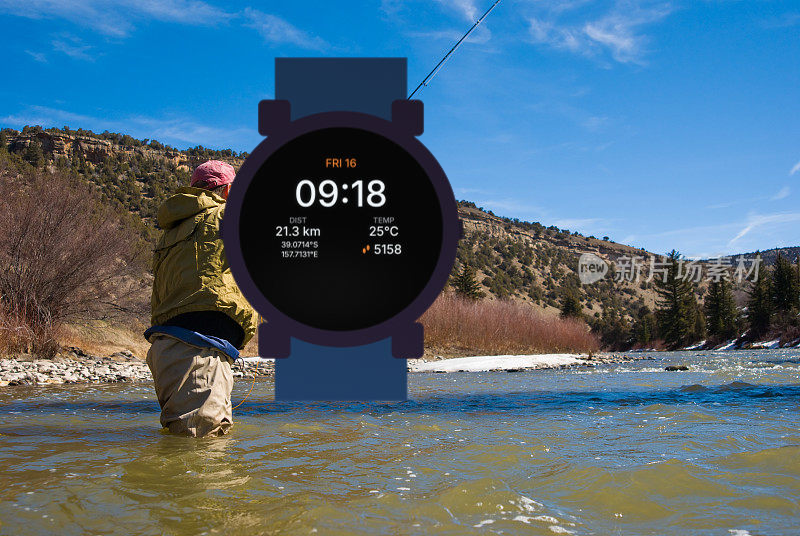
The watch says {"hour": 9, "minute": 18}
